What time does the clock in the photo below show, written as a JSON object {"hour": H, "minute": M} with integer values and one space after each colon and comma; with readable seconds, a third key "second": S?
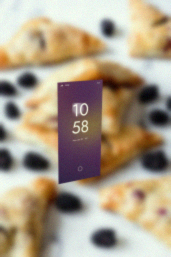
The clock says {"hour": 10, "minute": 58}
